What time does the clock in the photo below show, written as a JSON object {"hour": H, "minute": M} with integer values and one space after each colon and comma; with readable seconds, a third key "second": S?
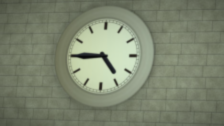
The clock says {"hour": 4, "minute": 45}
